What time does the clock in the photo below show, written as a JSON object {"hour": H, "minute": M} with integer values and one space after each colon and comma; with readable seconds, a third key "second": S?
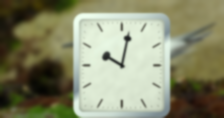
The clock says {"hour": 10, "minute": 2}
